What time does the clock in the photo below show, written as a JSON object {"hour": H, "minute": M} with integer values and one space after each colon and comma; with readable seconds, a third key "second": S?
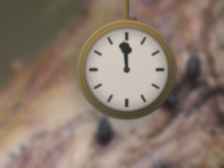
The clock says {"hour": 11, "minute": 59}
